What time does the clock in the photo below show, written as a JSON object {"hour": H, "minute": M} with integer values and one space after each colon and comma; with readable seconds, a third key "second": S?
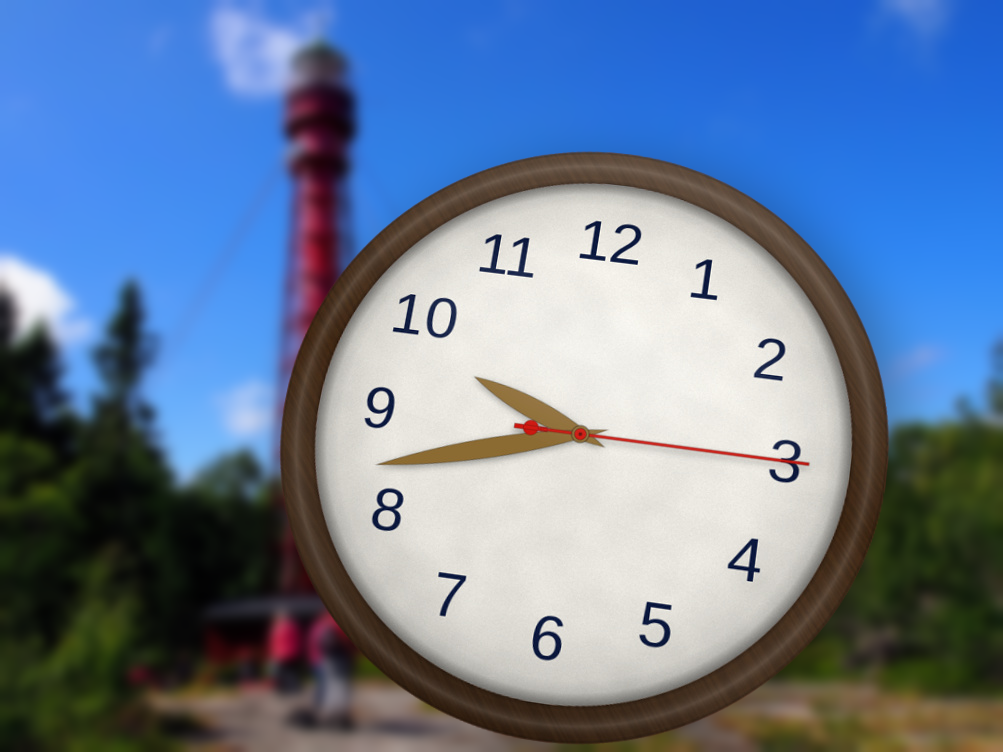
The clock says {"hour": 9, "minute": 42, "second": 15}
